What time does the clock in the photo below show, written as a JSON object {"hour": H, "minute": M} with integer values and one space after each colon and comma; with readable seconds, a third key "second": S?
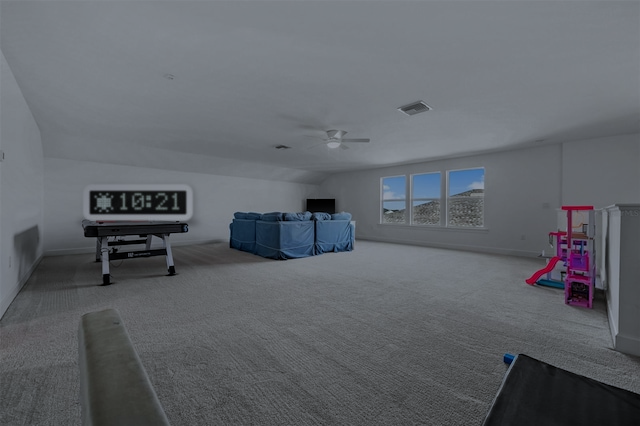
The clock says {"hour": 10, "minute": 21}
